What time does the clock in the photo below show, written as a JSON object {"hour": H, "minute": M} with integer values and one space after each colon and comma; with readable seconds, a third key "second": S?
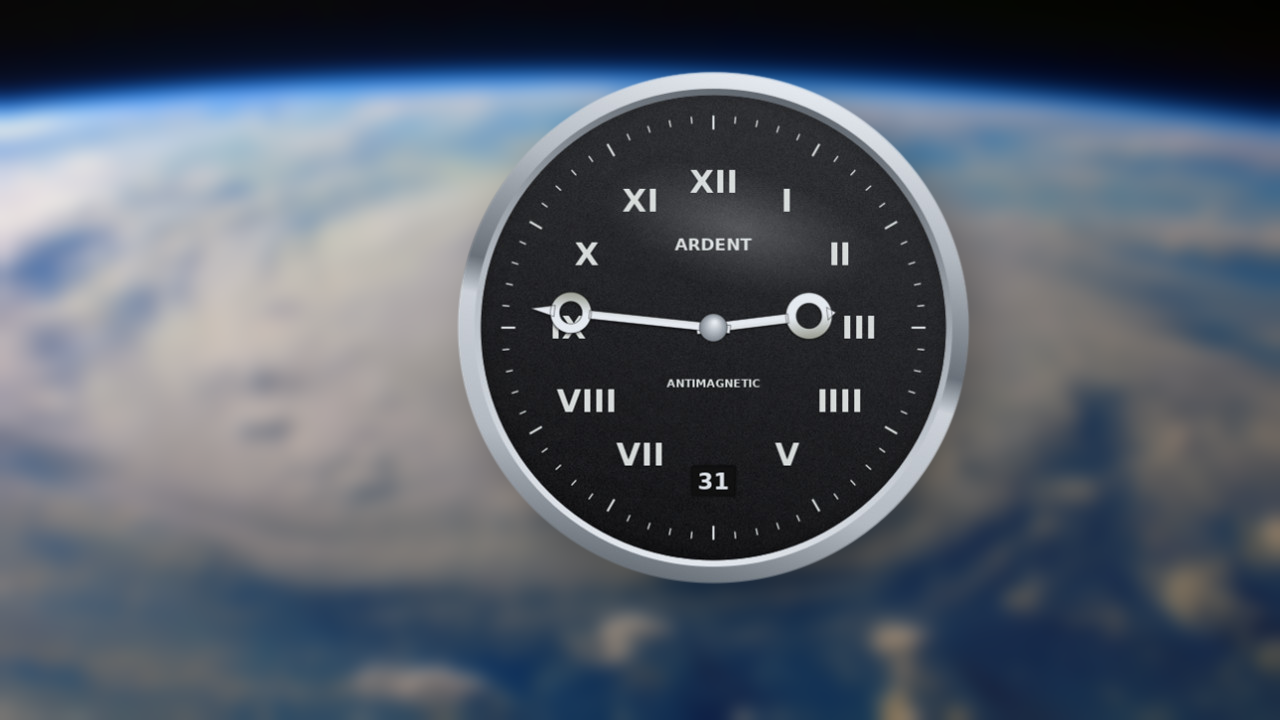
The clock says {"hour": 2, "minute": 46}
